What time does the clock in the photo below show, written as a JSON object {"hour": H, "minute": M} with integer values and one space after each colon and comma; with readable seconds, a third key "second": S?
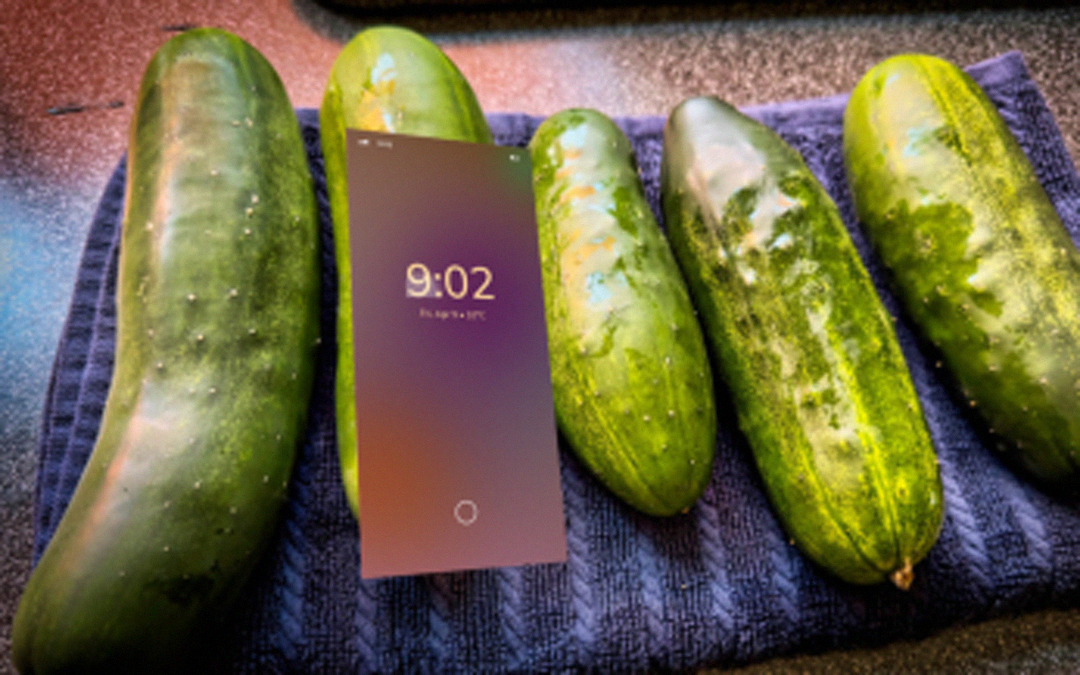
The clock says {"hour": 9, "minute": 2}
